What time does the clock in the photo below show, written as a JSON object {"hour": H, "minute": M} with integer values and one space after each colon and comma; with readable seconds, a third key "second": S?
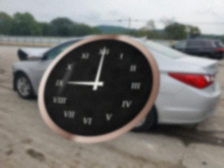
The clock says {"hour": 9, "minute": 0}
